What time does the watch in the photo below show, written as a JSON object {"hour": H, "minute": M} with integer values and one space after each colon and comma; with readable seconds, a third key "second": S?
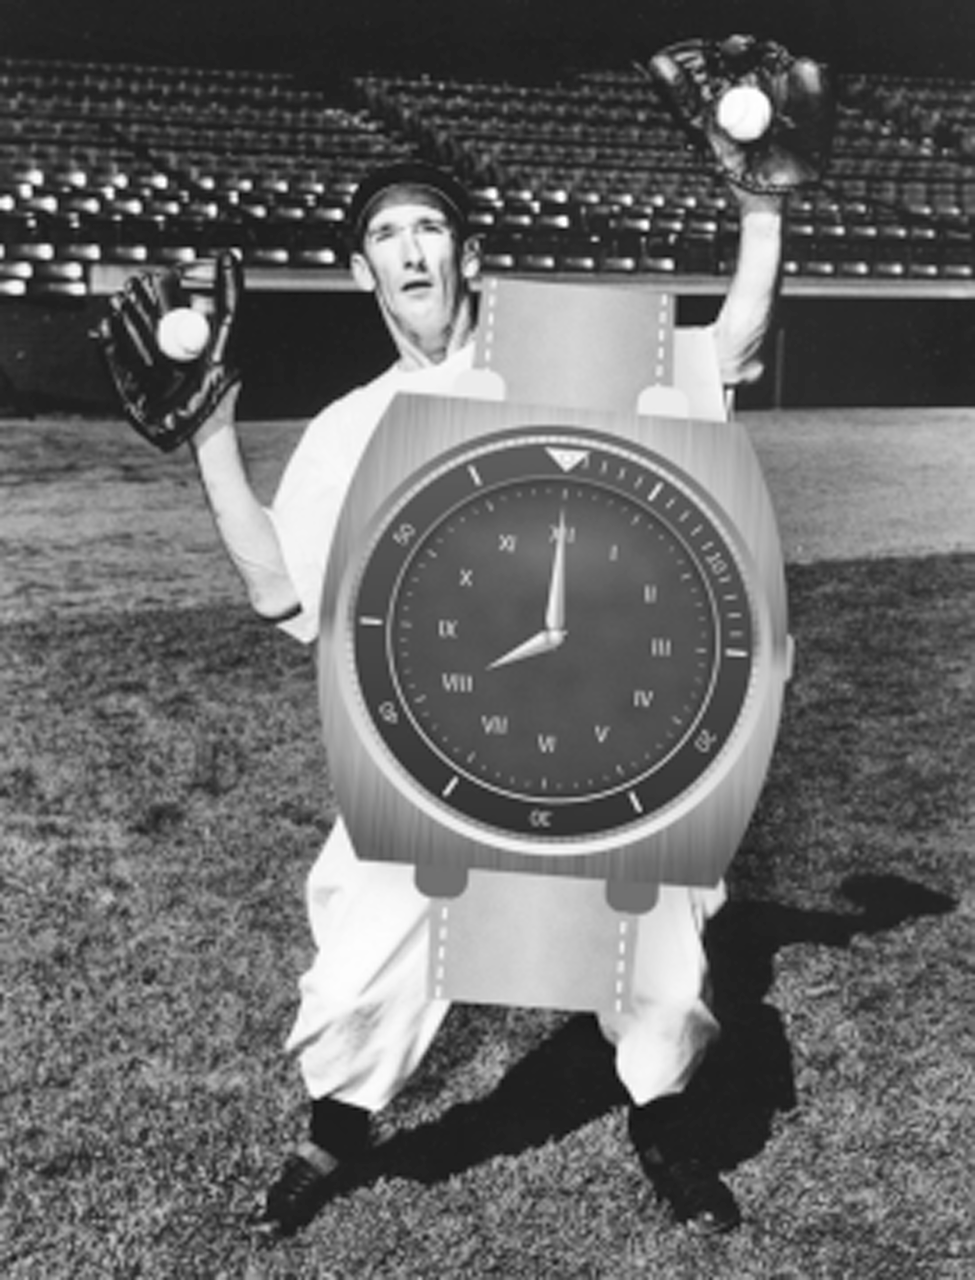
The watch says {"hour": 8, "minute": 0}
